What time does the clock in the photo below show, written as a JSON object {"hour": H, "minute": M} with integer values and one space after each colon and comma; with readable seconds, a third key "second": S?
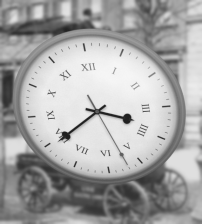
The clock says {"hour": 3, "minute": 39, "second": 27}
